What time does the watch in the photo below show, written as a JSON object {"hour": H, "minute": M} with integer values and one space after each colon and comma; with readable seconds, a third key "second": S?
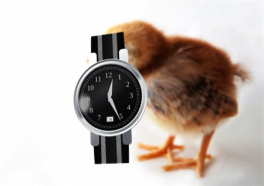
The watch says {"hour": 12, "minute": 26}
